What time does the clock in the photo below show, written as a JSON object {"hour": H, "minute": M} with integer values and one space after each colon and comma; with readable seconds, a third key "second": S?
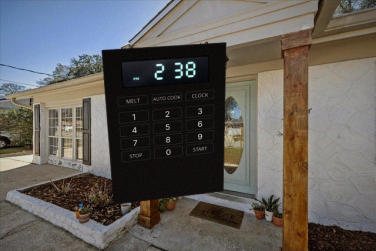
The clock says {"hour": 2, "minute": 38}
